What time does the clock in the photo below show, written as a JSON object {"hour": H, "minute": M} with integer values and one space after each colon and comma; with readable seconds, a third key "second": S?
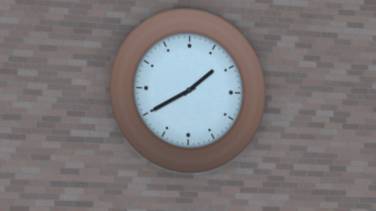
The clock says {"hour": 1, "minute": 40}
